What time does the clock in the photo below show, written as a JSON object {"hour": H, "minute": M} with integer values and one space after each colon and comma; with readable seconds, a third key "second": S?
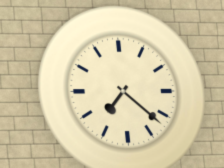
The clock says {"hour": 7, "minute": 22}
